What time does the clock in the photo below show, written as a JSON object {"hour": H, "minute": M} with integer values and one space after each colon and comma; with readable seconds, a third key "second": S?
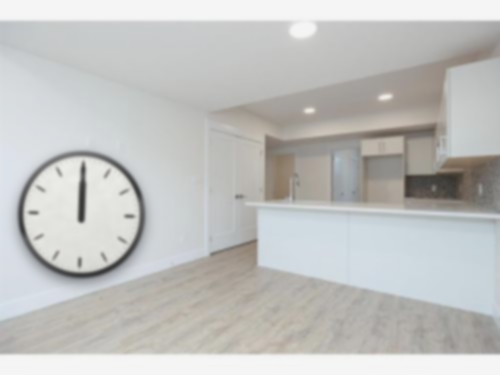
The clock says {"hour": 12, "minute": 0}
